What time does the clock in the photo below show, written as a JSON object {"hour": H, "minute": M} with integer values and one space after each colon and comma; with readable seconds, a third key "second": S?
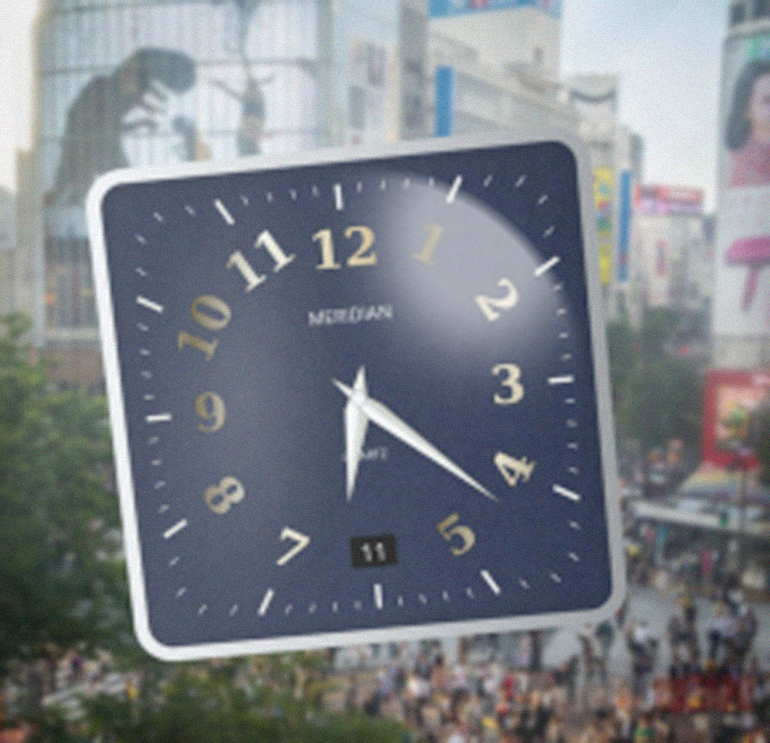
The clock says {"hour": 6, "minute": 22}
